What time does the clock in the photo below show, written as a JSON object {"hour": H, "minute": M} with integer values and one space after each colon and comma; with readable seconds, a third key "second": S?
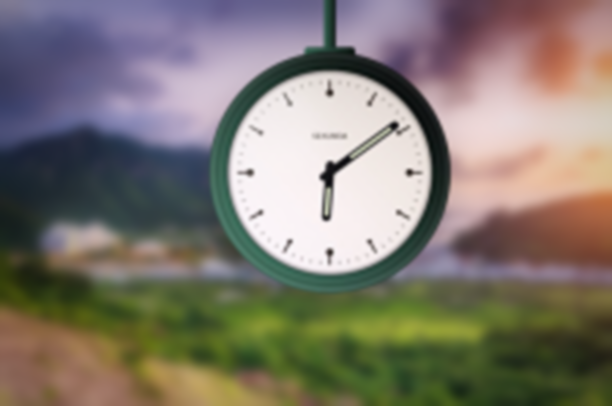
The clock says {"hour": 6, "minute": 9}
